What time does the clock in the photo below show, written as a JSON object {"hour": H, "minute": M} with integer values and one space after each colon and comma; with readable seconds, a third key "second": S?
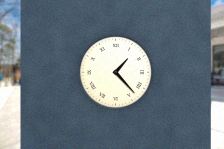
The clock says {"hour": 1, "minute": 23}
